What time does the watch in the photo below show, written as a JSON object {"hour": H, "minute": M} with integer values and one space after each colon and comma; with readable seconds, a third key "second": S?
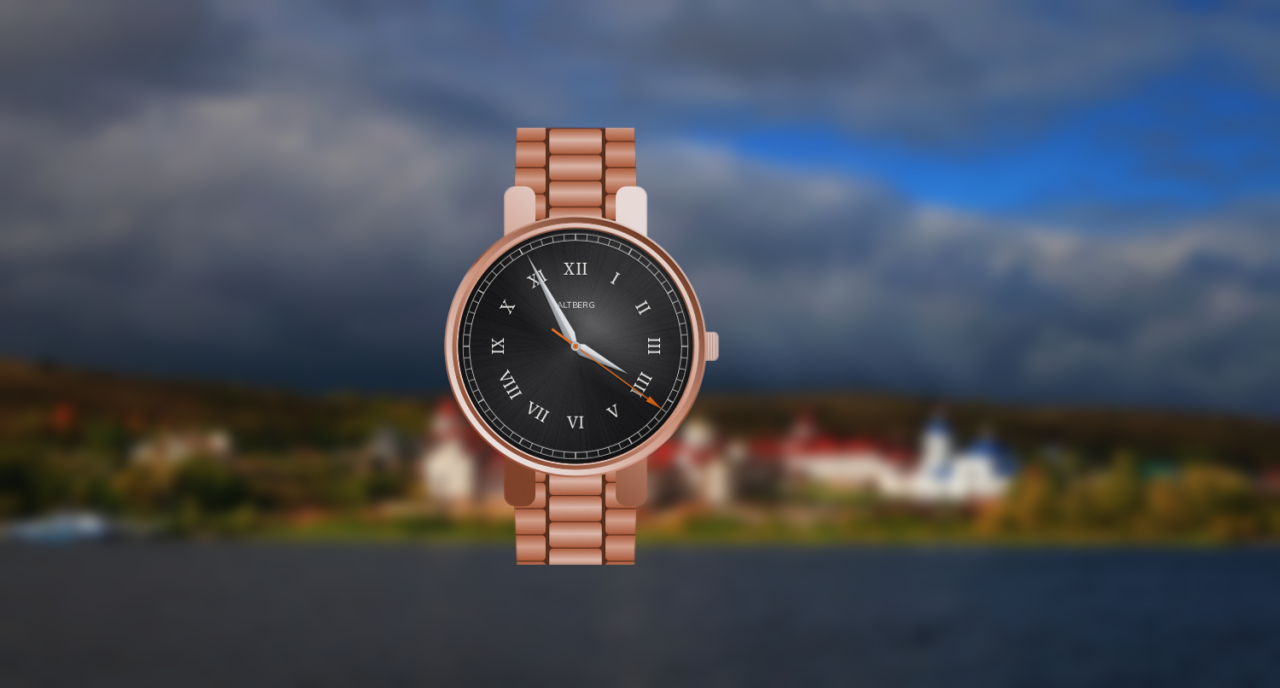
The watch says {"hour": 3, "minute": 55, "second": 21}
